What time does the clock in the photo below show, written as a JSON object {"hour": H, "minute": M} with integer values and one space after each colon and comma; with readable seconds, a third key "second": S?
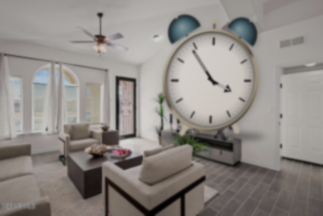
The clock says {"hour": 3, "minute": 54}
